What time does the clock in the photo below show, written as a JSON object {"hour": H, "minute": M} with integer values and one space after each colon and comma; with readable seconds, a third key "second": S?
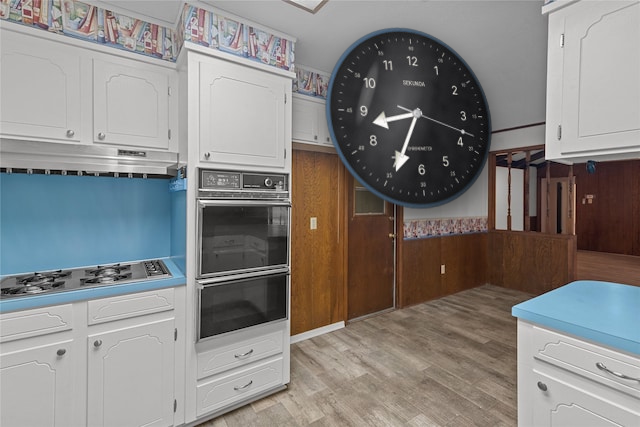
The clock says {"hour": 8, "minute": 34, "second": 18}
